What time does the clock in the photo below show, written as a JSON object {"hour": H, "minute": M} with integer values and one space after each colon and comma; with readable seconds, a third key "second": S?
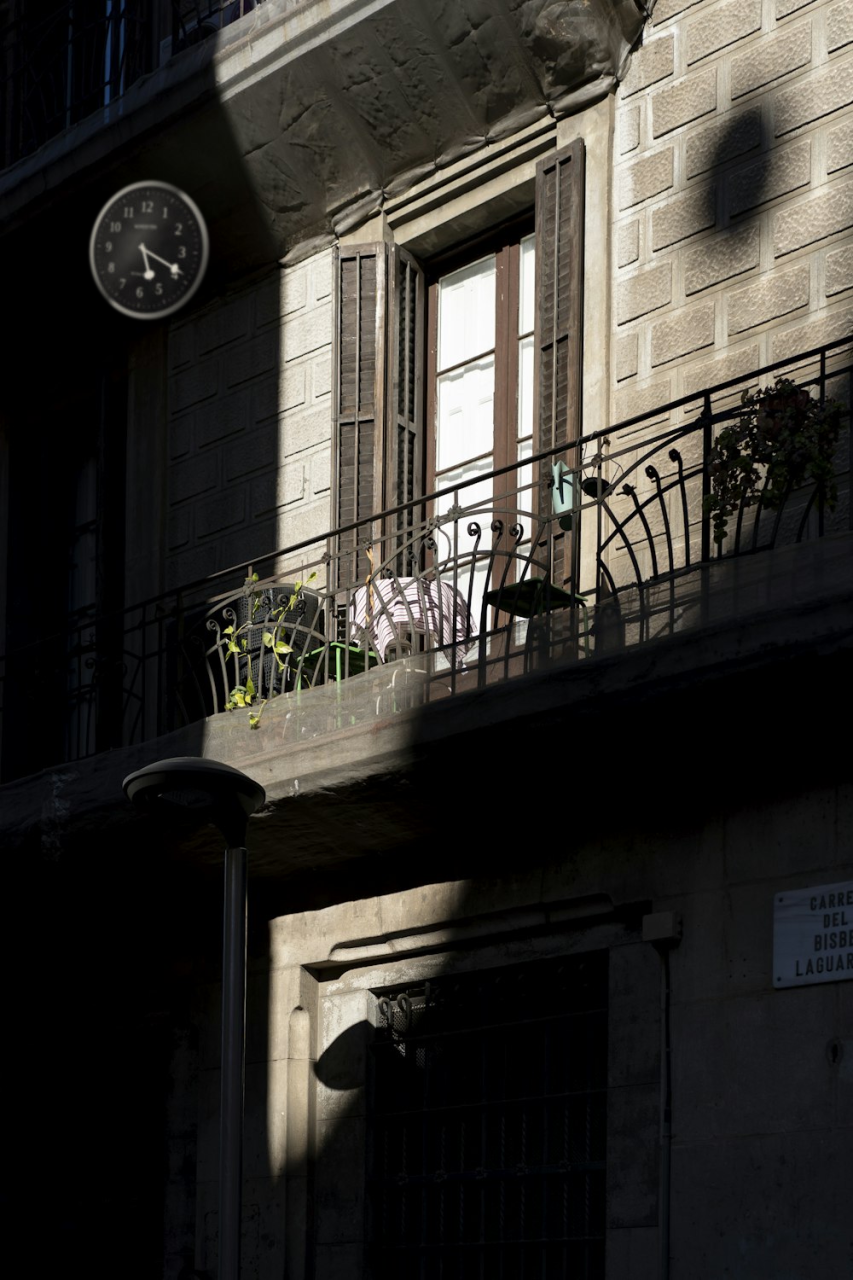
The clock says {"hour": 5, "minute": 19}
